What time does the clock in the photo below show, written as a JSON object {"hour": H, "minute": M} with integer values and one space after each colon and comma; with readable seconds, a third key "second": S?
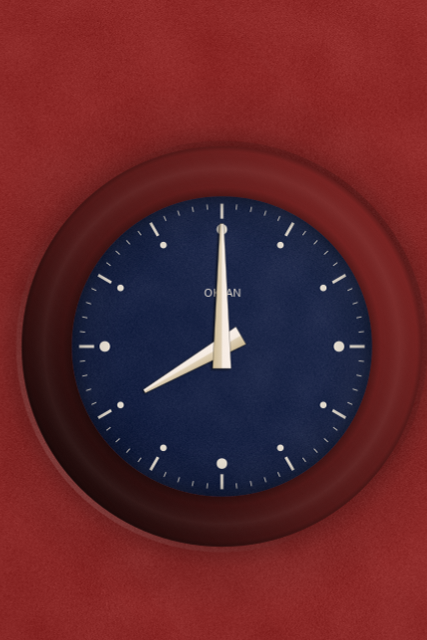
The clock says {"hour": 8, "minute": 0}
